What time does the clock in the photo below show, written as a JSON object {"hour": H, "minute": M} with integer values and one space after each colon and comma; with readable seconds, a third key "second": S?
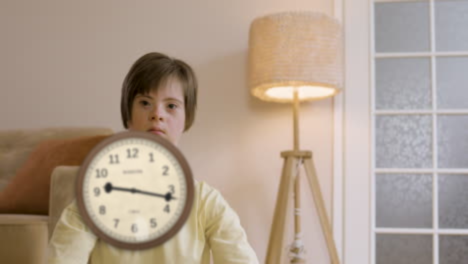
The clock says {"hour": 9, "minute": 17}
